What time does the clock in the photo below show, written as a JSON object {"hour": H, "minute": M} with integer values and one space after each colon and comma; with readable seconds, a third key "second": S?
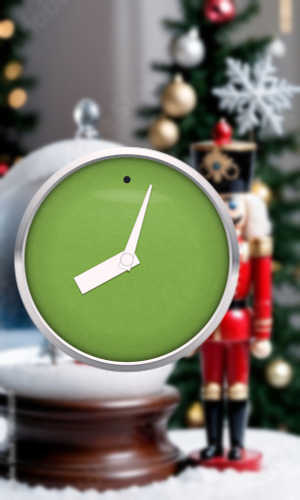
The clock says {"hour": 8, "minute": 3}
